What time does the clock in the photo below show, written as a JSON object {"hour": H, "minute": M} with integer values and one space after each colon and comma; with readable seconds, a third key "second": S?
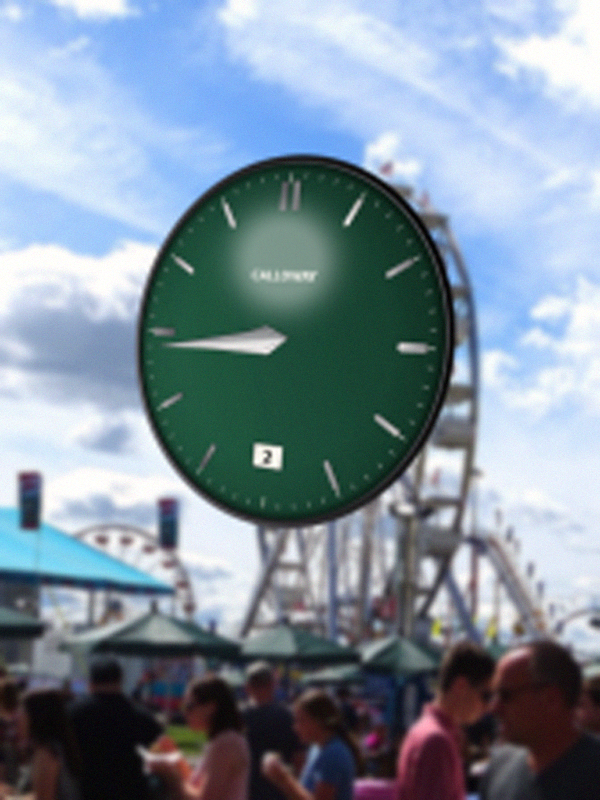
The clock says {"hour": 8, "minute": 44}
